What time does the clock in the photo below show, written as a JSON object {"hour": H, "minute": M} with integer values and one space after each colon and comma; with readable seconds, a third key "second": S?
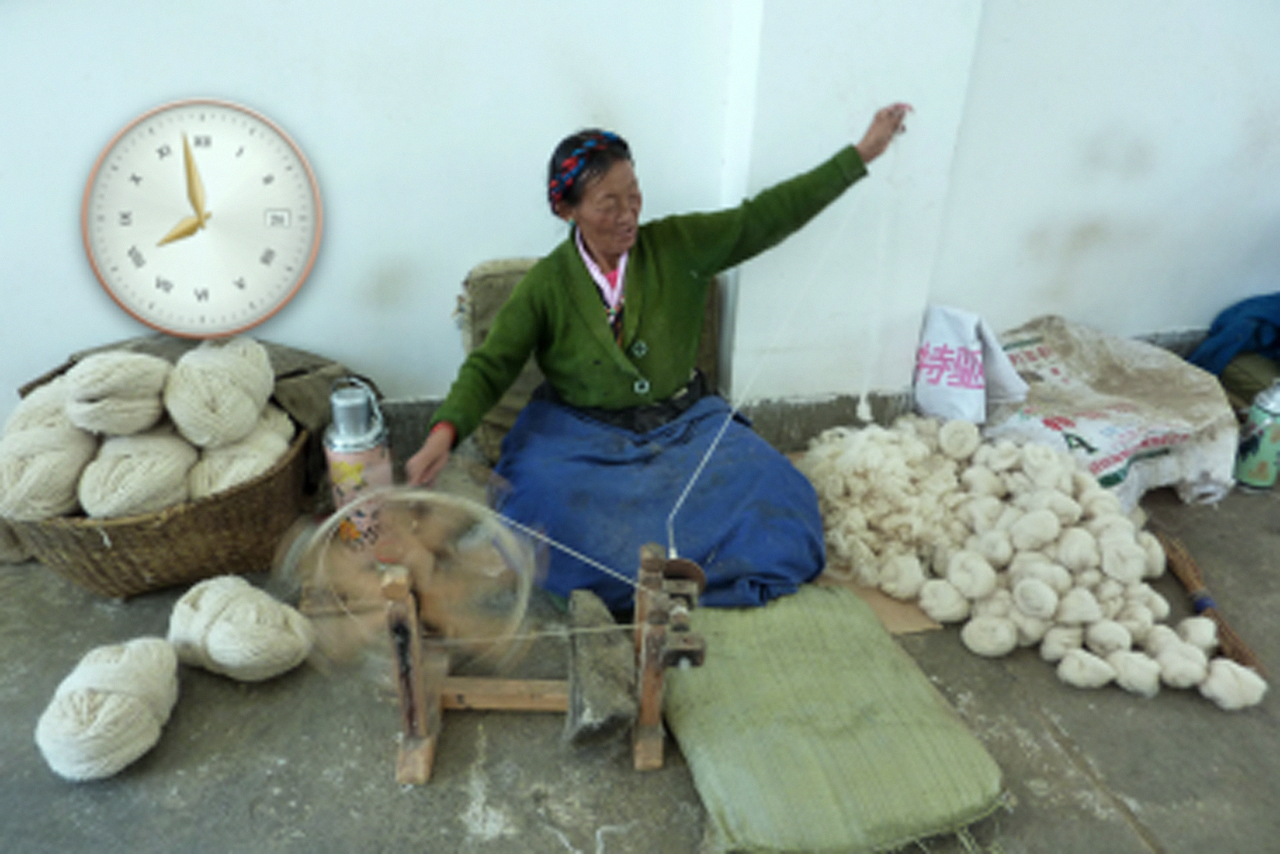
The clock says {"hour": 7, "minute": 58}
